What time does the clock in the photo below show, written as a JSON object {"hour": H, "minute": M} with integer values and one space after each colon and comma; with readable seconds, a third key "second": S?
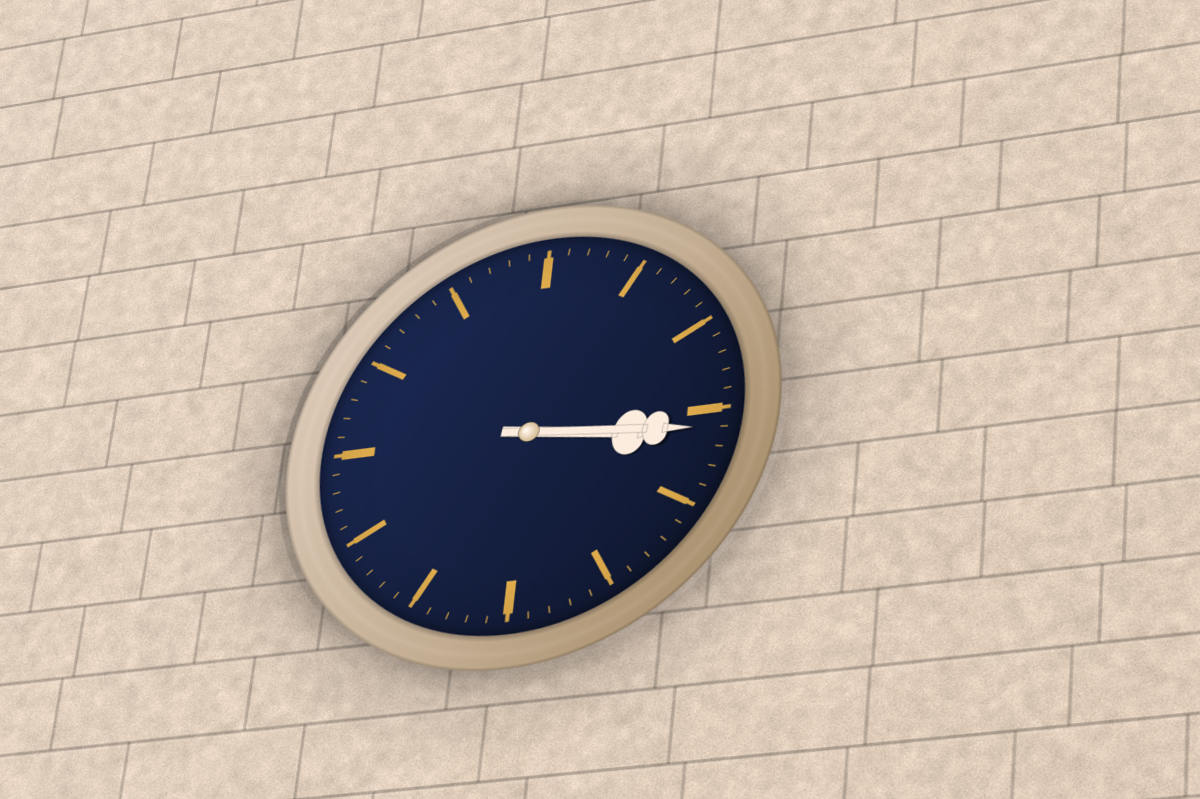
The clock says {"hour": 3, "minute": 16}
